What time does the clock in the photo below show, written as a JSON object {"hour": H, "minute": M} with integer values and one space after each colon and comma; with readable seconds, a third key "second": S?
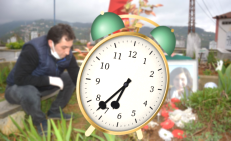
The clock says {"hour": 6, "minute": 37}
